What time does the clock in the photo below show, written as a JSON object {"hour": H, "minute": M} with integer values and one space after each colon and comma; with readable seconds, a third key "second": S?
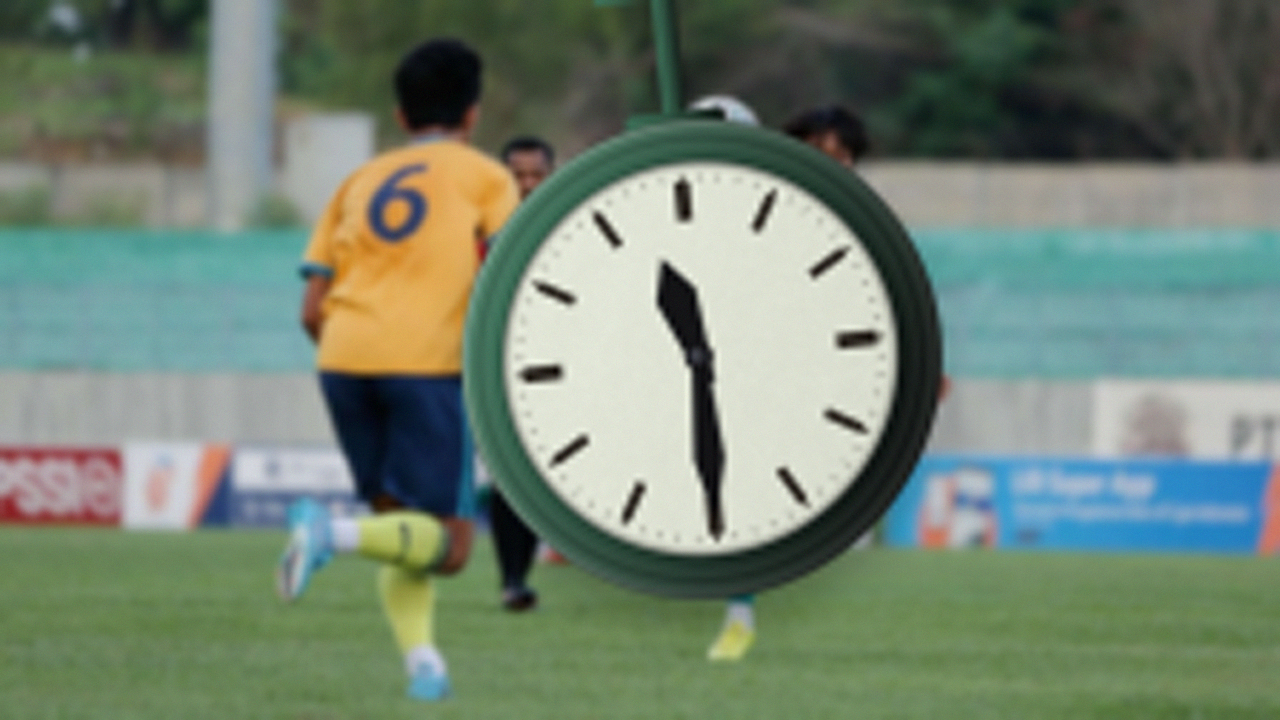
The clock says {"hour": 11, "minute": 30}
